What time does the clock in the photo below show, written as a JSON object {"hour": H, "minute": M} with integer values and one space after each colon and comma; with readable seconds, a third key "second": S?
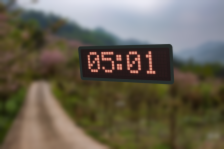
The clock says {"hour": 5, "minute": 1}
